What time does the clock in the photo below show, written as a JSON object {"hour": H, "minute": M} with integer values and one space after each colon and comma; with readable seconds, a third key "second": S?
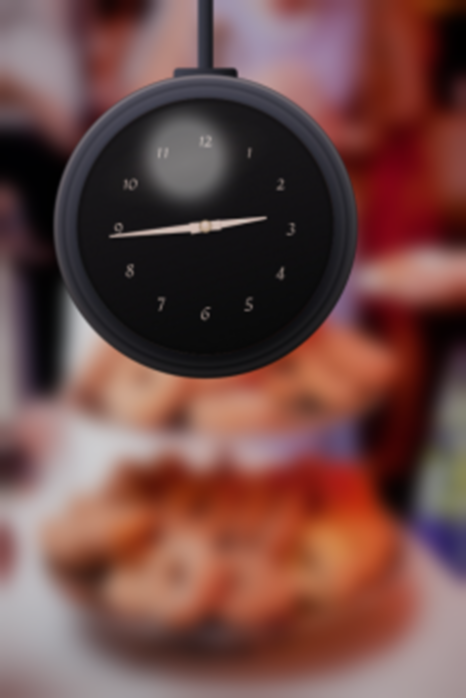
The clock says {"hour": 2, "minute": 44}
